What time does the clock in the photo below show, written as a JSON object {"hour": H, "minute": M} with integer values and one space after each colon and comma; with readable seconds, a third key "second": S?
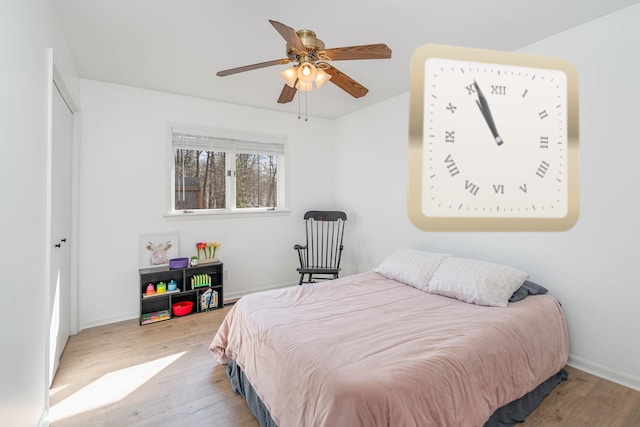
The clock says {"hour": 10, "minute": 56}
